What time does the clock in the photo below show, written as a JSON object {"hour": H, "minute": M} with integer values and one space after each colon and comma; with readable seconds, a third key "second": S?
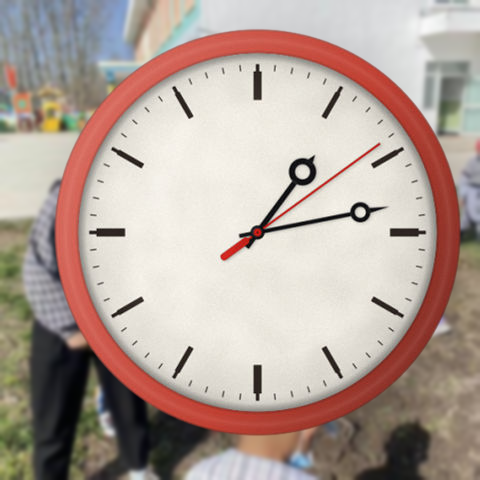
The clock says {"hour": 1, "minute": 13, "second": 9}
